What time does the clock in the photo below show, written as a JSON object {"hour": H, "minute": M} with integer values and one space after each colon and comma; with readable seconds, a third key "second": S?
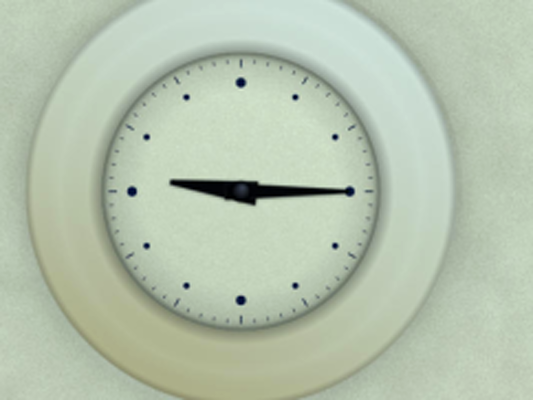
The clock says {"hour": 9, "minute": 15}
